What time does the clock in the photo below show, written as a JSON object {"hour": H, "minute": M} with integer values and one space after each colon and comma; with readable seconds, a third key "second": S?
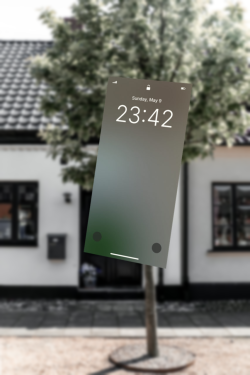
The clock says {"hour": 23, "minute": 42}
